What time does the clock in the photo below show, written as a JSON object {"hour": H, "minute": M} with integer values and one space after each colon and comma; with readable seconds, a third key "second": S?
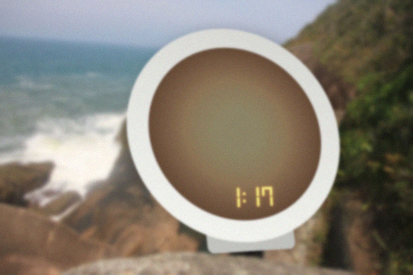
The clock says {"hour": 1, "minute": 17}
